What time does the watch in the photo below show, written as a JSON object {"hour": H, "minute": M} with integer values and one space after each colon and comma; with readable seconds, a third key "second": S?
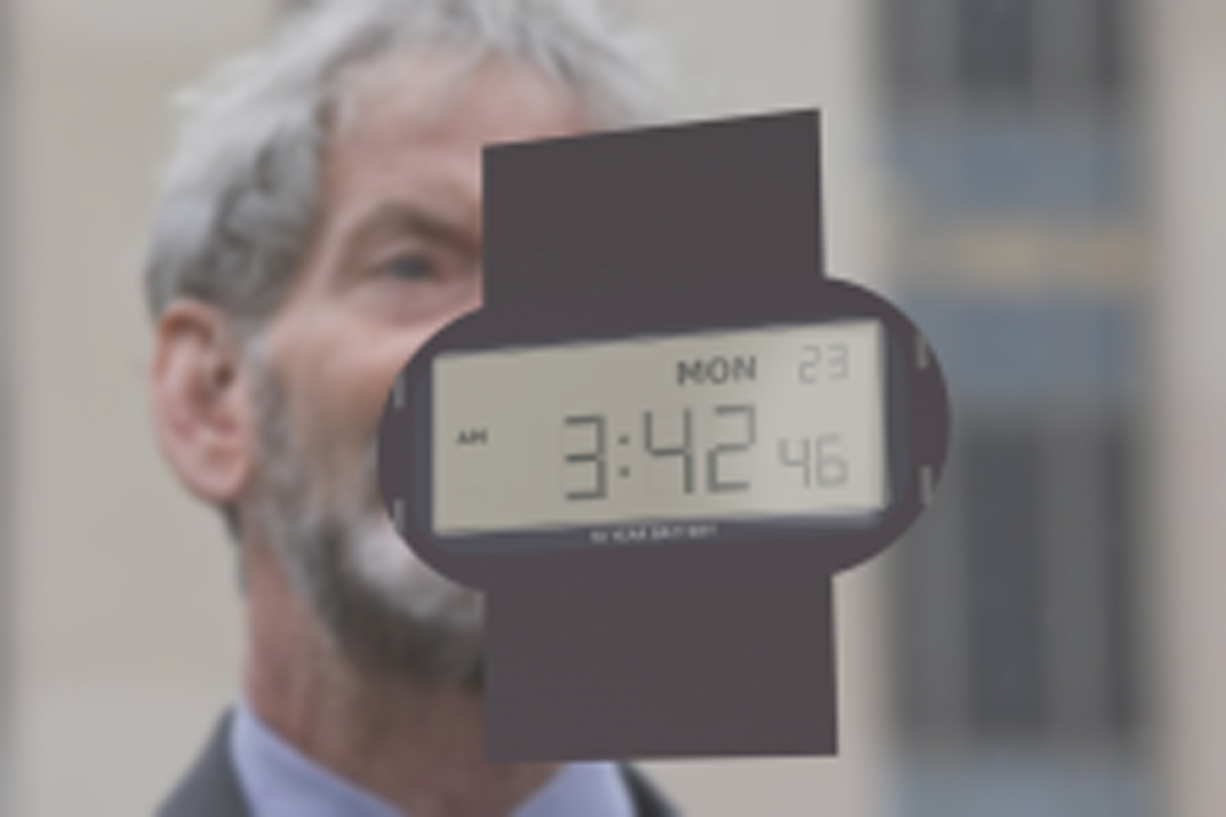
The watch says {"hour": 3, "minute": 42, "second": 46}
